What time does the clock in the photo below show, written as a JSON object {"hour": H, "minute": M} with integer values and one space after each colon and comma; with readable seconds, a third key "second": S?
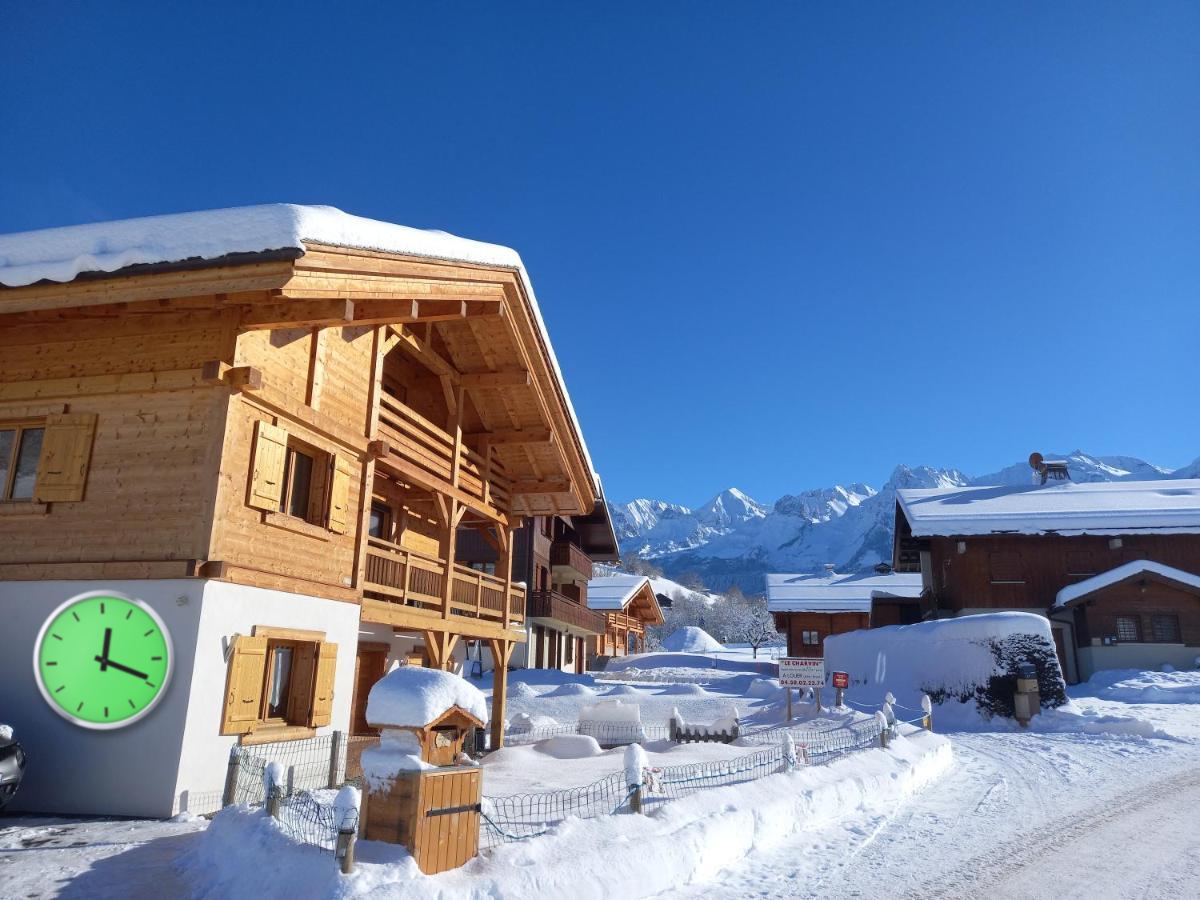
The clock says {"hour": 12, "minute": 19}
